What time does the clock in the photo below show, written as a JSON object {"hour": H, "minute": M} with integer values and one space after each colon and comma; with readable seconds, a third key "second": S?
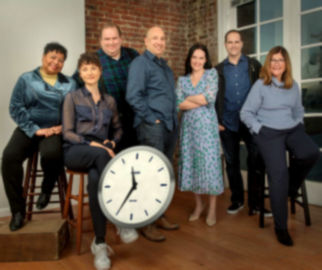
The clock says {"hour": 11, "minute": 35}
